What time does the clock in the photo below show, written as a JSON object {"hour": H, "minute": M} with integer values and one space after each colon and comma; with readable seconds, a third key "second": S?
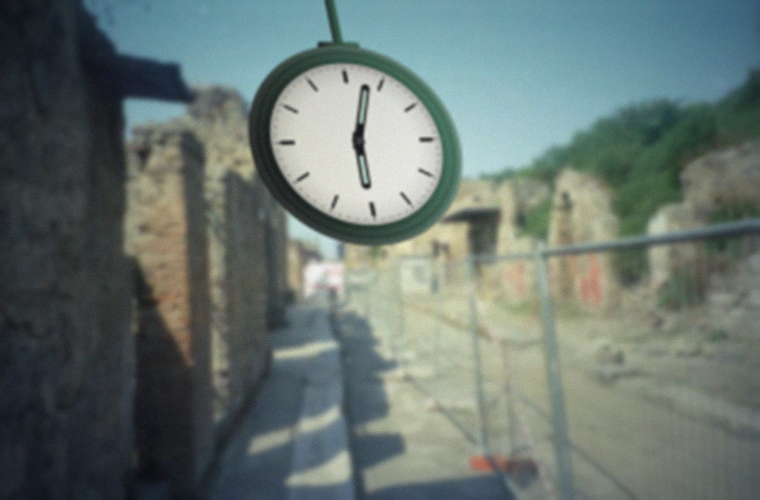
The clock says {"hour": 6, "minute": 3}
